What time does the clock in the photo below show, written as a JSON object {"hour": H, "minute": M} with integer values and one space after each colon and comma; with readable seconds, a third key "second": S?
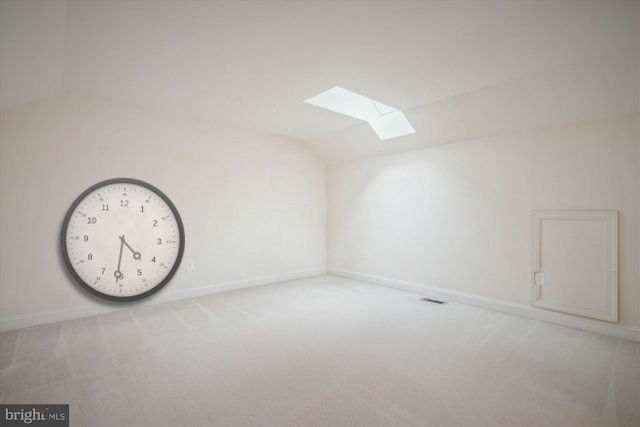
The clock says {"hour": 4, "minute": 31}
